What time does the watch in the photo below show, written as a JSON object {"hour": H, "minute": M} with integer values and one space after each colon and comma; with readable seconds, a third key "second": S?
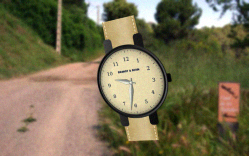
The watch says {"hour": 9, "minute": 32}
